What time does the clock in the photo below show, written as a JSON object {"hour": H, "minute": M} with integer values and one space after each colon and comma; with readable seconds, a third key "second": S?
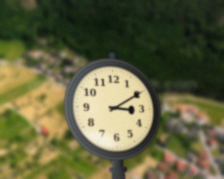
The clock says {"hour": 3, "minute": 10}
